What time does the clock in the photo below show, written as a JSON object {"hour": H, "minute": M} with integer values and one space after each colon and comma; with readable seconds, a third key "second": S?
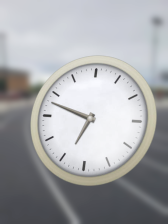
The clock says {"hour": 6, "minute": 48}
